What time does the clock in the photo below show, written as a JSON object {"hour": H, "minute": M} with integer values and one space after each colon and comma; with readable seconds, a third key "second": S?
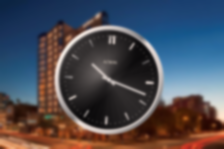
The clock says {"hour": 10, "minute": 18}
